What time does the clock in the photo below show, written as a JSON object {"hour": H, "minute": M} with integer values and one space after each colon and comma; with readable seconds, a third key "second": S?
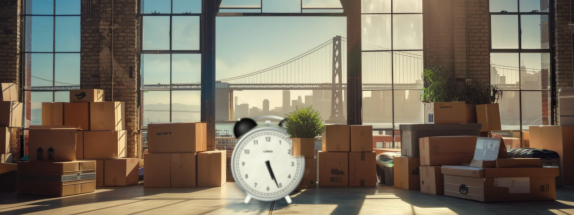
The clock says {"hour": 5, "minute": 26}
